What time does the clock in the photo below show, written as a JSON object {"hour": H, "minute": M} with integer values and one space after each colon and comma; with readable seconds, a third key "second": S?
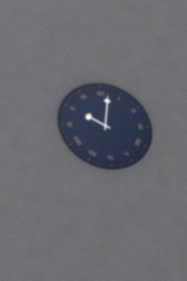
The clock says {"hour": 10, "minute": 2}
